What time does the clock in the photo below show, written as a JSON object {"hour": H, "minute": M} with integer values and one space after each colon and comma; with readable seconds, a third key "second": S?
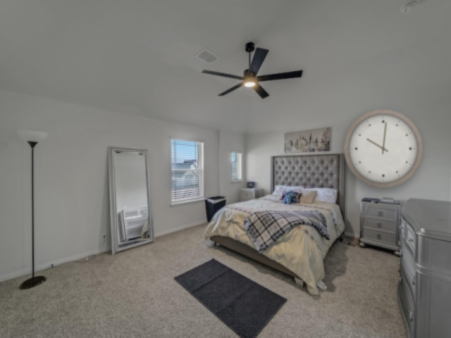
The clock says {"hour": 10, "minute": 1}
